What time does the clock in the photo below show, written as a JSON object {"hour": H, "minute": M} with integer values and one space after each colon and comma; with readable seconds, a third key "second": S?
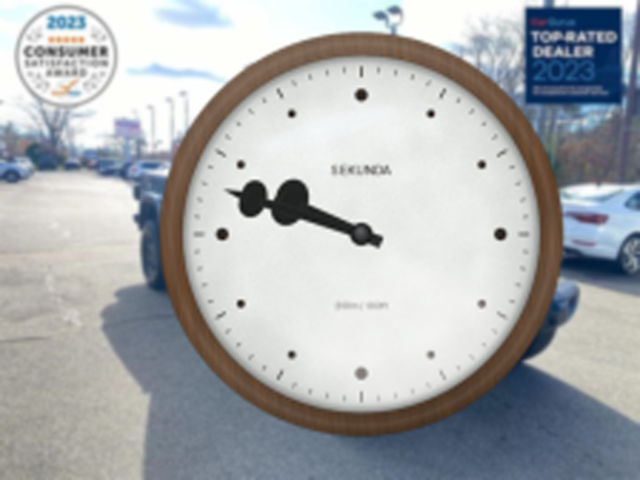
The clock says {"hour": 9, "minute": 48}
